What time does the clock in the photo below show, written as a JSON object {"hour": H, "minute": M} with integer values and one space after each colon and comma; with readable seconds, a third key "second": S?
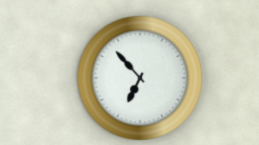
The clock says {"hour": 6, "minute": 53}
